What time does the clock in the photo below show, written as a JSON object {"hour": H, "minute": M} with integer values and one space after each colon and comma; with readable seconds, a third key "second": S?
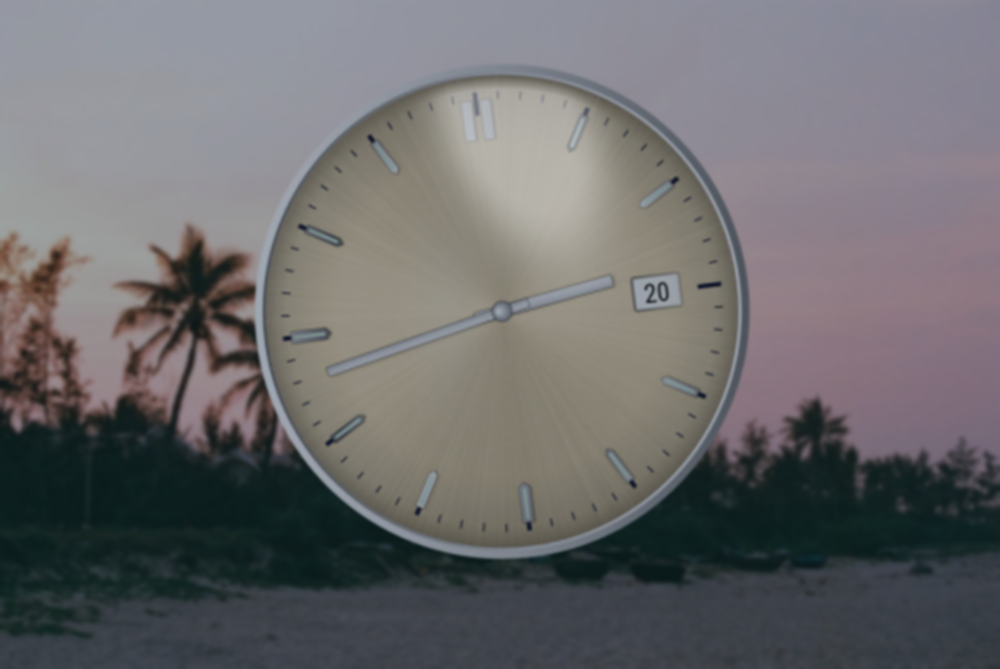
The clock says {"hour": 2, "minute": 43}
